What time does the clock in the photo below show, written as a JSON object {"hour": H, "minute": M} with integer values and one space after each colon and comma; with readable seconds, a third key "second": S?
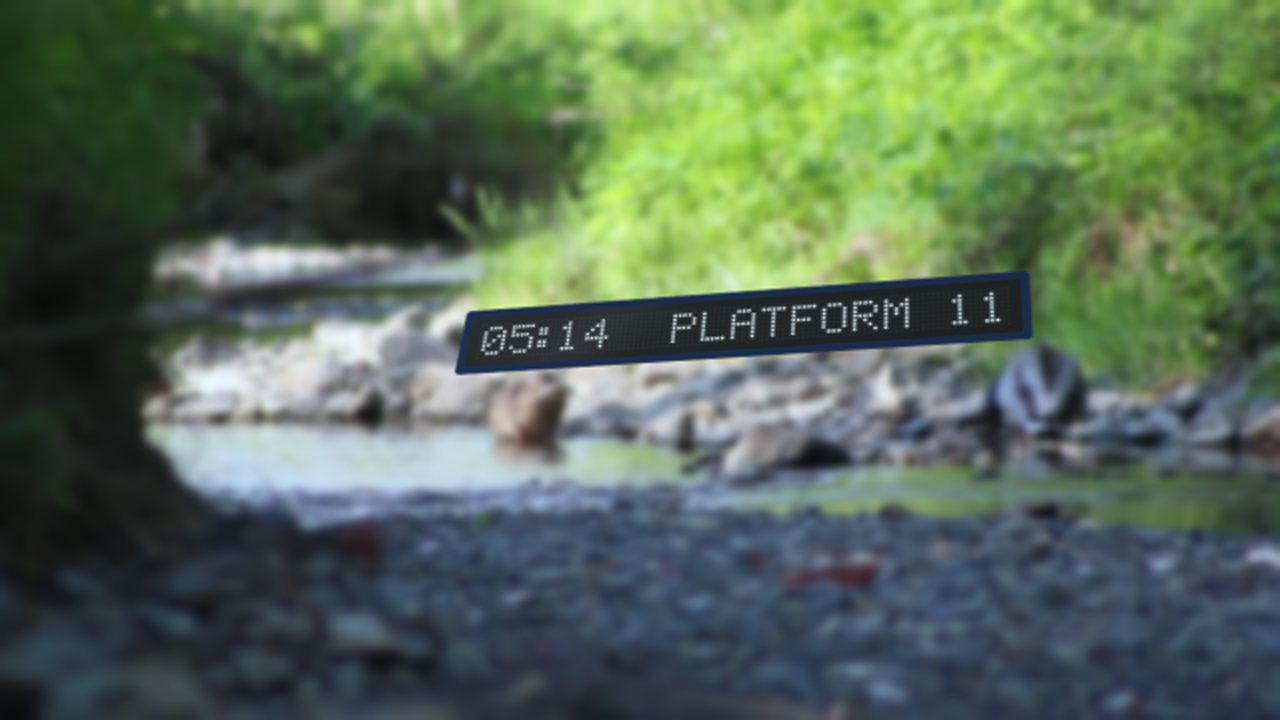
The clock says {"hour": 5, "minute": 14}
